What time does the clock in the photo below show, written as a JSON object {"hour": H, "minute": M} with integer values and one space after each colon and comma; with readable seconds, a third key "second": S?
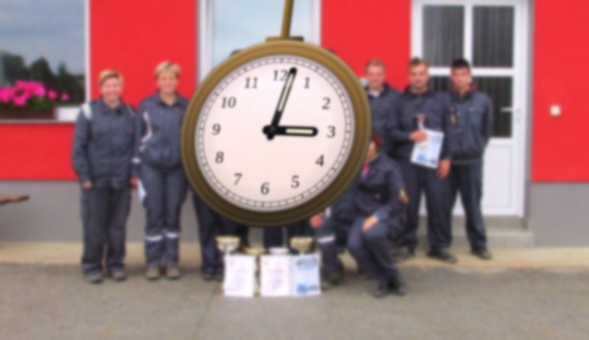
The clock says {"hour": 3, "minute": 2}
